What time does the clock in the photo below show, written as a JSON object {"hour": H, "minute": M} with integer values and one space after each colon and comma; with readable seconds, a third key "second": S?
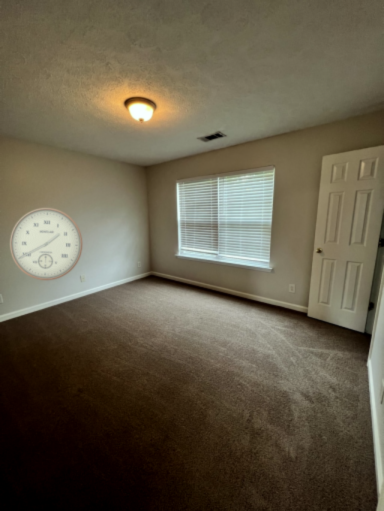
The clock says {"hour": 1, "minute": 40}
